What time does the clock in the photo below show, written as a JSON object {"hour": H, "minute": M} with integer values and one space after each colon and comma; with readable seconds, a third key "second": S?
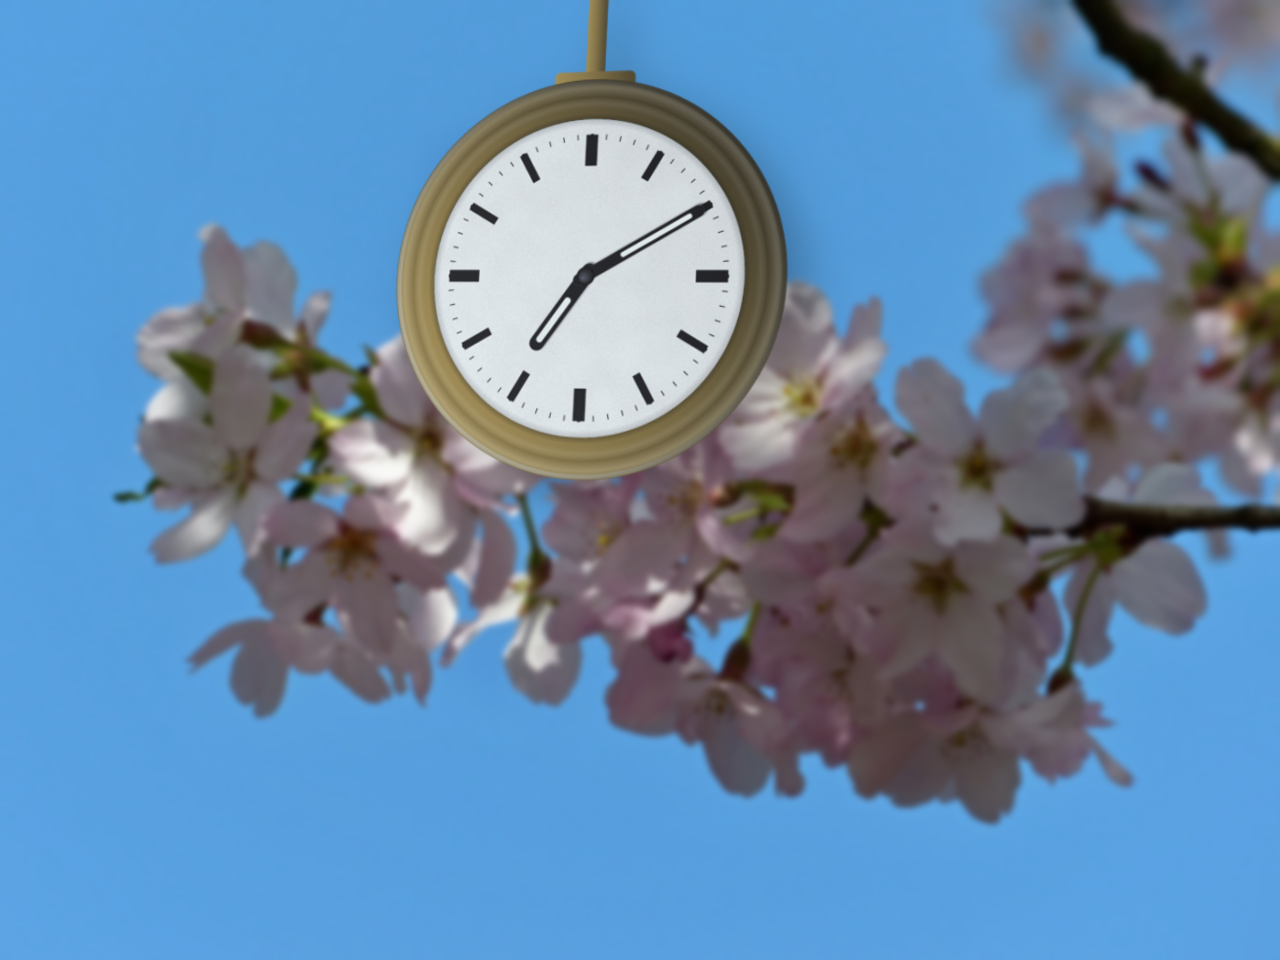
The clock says {"hour": 7, "minute": 10}
